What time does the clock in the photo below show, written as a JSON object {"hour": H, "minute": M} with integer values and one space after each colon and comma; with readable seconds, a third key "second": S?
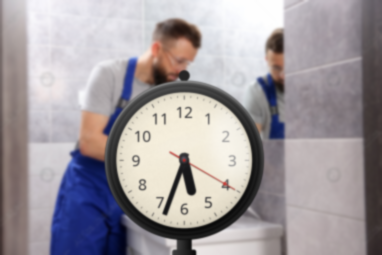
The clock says {"hour": 5, "minute": 33, "second": 20}
